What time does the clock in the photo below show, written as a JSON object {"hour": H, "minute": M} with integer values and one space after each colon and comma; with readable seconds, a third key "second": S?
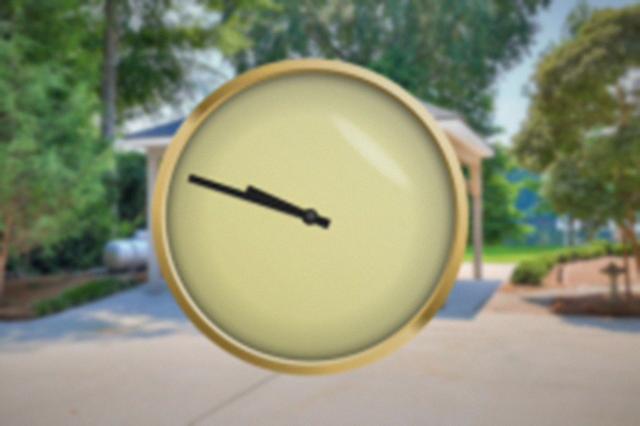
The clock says {"hour": 9, "minute": 48}
